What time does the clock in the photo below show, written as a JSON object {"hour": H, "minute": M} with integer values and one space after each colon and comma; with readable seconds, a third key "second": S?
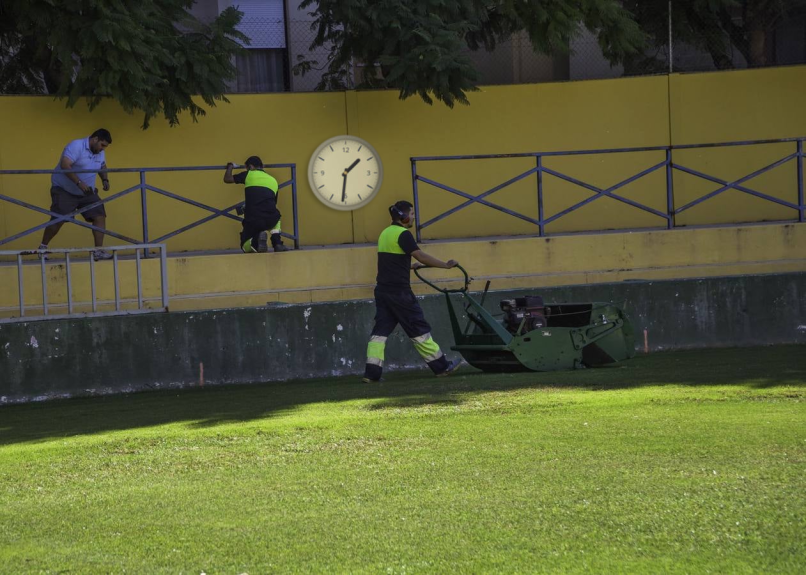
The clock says {"hour": 1, "minute": 31}
